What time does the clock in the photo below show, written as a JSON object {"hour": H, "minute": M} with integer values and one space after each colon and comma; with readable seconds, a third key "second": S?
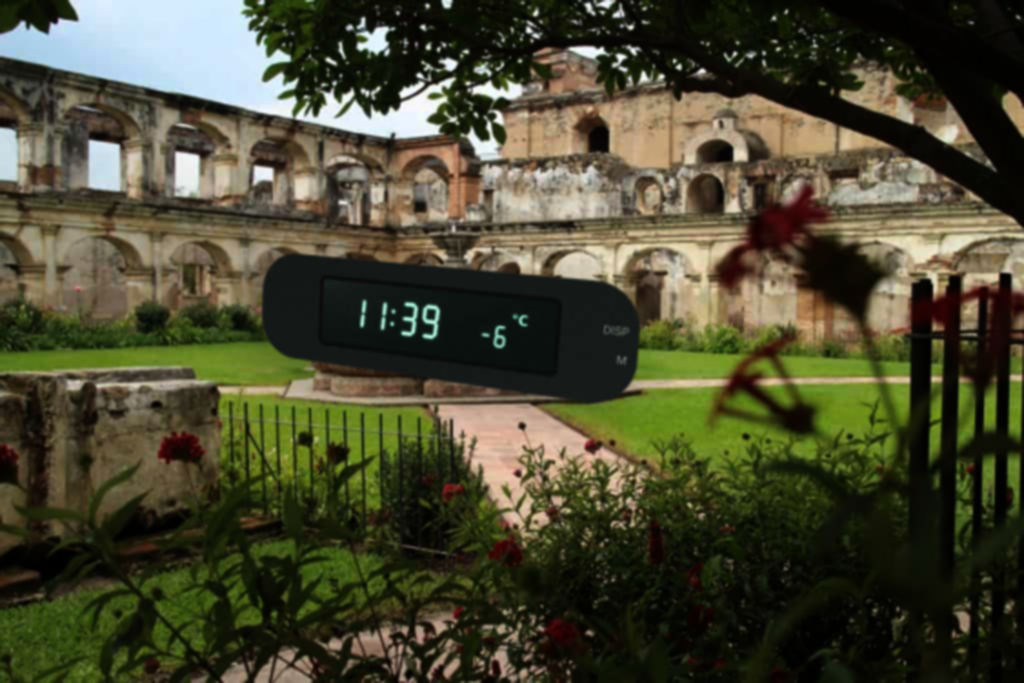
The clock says {"hour": 11, "minute": 39}
